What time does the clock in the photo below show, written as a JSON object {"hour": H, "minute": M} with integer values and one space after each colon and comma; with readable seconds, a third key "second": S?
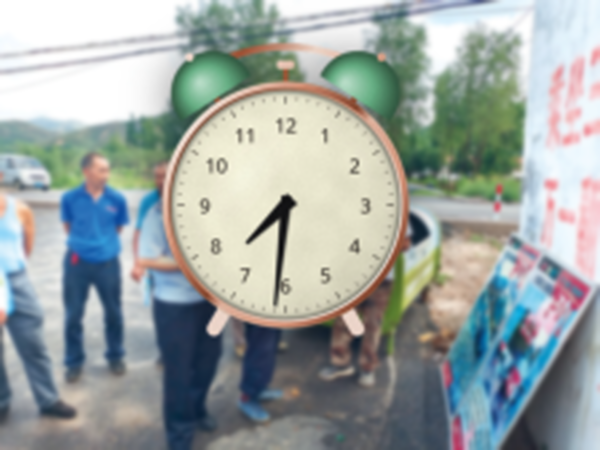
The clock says {"hour": 7, "minute": 31}
